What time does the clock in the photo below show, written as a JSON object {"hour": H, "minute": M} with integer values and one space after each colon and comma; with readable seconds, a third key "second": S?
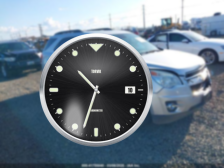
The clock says {"hour": 10, "minute": 33}
